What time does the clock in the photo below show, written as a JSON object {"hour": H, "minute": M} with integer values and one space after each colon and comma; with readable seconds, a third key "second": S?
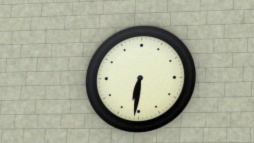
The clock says {"hour": 6, "minute": 31}
